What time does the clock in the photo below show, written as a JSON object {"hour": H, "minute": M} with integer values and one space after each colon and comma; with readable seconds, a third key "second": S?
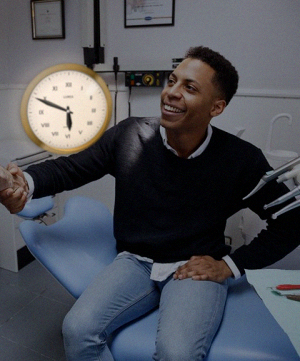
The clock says {"hour": 5, "minute": 49}
